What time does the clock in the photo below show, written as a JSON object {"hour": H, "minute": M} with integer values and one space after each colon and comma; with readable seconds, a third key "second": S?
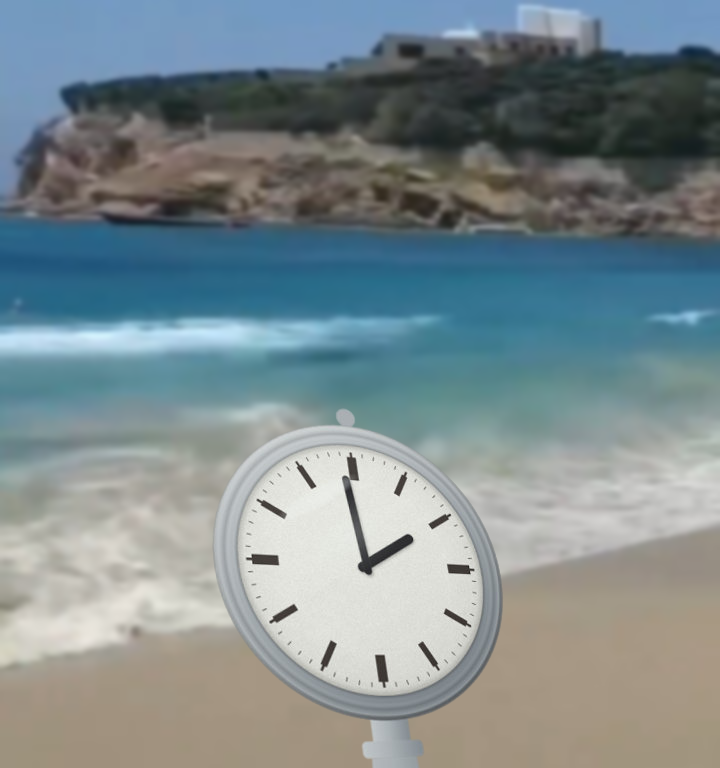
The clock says {"hour": 1, "minute": 59}
